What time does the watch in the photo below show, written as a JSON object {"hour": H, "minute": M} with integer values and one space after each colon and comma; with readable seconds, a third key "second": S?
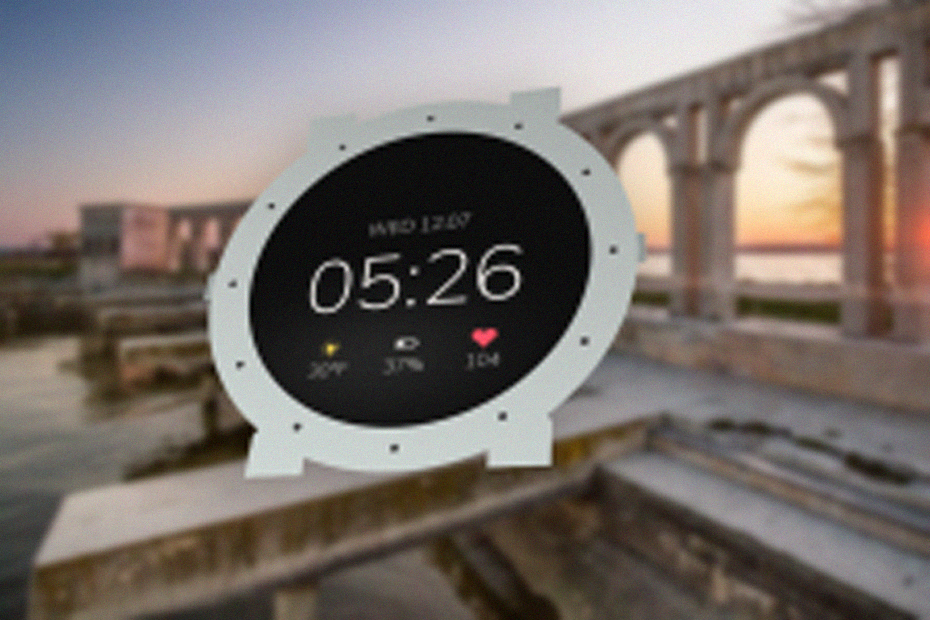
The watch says {"hour": 5, "minute": 26}
